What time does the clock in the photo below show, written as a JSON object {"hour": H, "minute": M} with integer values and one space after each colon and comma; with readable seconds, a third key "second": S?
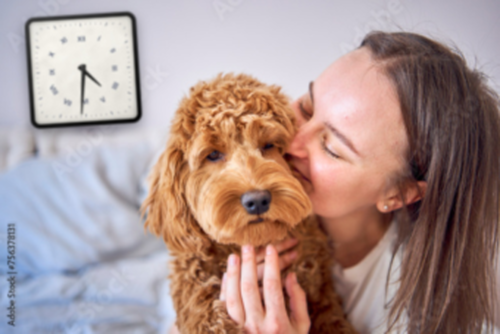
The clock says {"hour": 4, "minute": 31}
